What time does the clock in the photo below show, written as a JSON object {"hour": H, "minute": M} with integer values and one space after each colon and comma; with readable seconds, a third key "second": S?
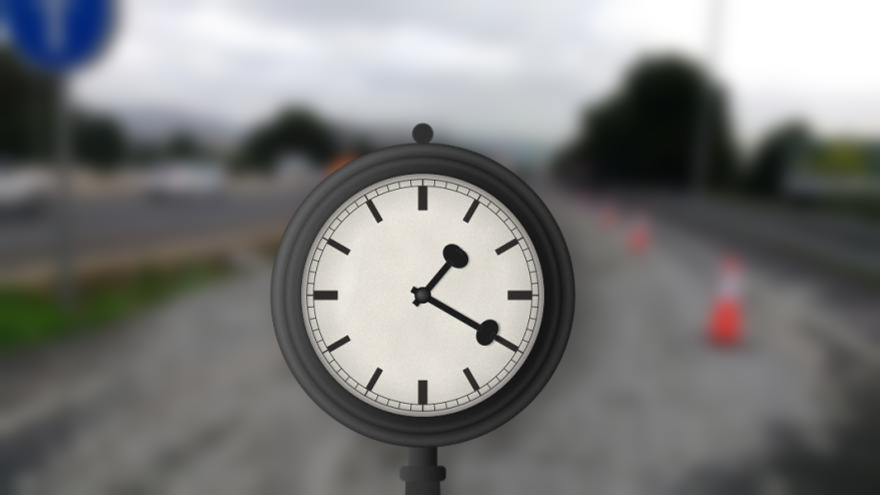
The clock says {"hour": 1, "minute": 20}
